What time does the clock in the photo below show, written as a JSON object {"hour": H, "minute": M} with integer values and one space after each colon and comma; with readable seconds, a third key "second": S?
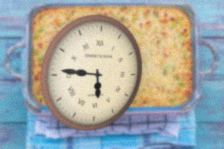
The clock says {"hour": 5, "minute": 46}
